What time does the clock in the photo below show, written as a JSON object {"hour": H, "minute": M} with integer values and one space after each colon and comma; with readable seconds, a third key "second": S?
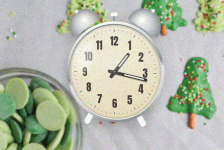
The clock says {"hour": 1, "minute": 17}
